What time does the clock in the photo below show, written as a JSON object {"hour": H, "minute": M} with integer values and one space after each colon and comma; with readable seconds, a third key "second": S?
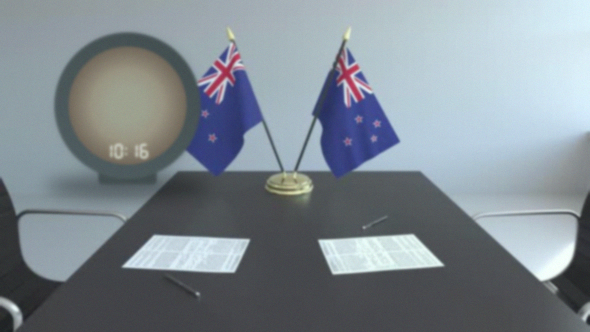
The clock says {"hour": 10, "minute": 16}
